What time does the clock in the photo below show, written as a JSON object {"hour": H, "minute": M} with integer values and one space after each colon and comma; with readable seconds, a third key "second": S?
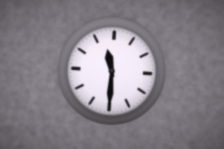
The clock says {"hour": 11, "minute": 30}
